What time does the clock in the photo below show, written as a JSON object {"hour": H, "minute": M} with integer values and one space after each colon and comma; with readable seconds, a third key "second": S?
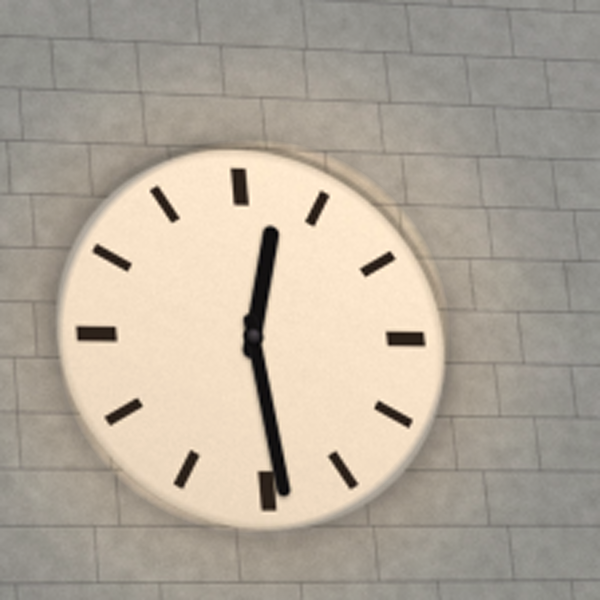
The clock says {"hour": 12, "minute": 29}
